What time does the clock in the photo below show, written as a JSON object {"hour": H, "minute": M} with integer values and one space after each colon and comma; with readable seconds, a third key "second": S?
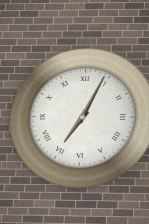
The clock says {"hour": 7, "minute": 4}
